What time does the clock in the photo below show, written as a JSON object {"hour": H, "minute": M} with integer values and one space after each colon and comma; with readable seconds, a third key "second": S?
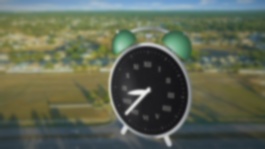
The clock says {"hour": 8, "minute": 37}
